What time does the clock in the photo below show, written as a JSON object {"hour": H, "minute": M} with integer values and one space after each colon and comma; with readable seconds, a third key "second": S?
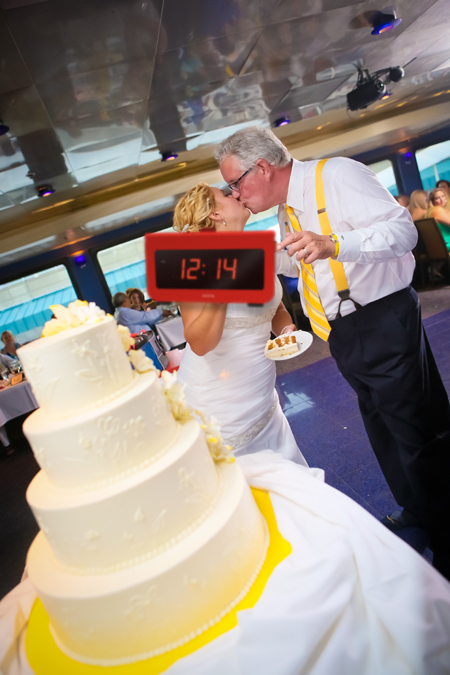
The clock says {"hour": 12, "minute": 14}
